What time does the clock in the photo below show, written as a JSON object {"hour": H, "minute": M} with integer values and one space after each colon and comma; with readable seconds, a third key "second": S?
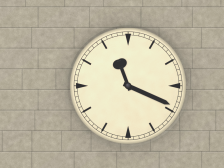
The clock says {"hour": 11, "minute": 19}
